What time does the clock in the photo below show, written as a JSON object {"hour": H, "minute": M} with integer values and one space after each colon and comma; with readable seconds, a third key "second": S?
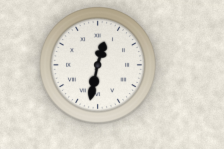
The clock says {"hour": 12, "minute": 32}
